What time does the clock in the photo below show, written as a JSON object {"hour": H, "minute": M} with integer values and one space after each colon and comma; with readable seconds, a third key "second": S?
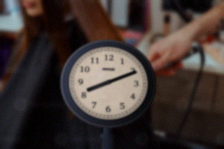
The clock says {"hour": 8, "minute": 11}
